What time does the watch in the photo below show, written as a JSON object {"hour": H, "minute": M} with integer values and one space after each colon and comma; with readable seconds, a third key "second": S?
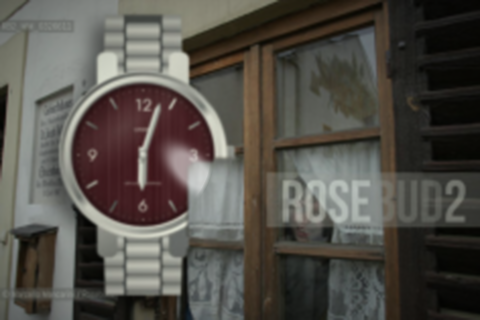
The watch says {"hour": 6, "minute": 3}
